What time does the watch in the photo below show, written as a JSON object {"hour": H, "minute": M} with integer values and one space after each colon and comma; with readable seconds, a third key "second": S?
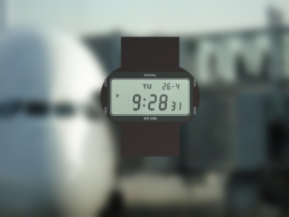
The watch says {"hour": 9, "minute": 28}
